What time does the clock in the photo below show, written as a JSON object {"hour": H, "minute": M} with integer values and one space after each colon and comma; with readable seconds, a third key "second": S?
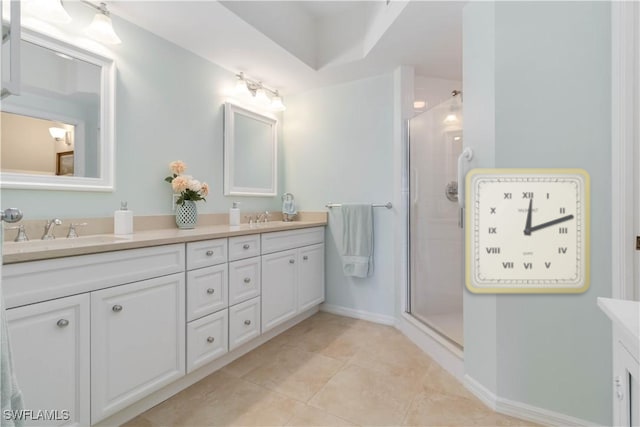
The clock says {"hour": 12, "minute": 12}
